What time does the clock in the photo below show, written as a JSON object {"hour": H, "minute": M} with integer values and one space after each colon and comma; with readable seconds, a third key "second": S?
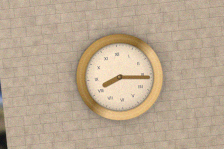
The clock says {"hour": 8, "minute": 16}
